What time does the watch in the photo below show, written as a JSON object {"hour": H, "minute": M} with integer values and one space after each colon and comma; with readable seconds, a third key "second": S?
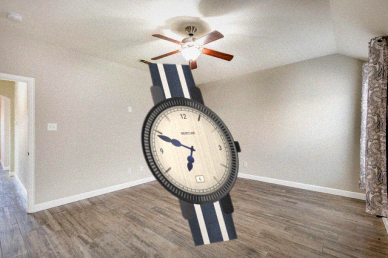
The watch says {"hour": 6, "minute": 49}
